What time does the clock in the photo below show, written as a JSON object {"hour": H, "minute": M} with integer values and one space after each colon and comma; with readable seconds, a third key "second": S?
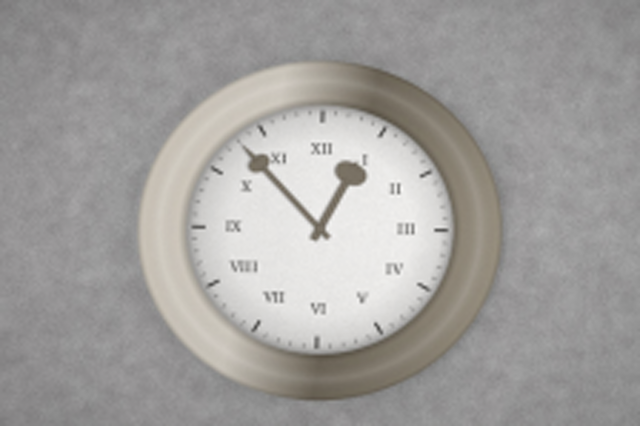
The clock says {"hour": 12, "minute": 53}
